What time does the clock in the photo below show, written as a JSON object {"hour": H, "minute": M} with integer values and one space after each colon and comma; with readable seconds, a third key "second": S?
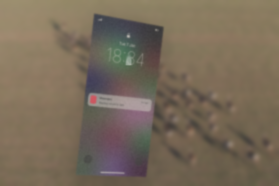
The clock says {"hour": 18, "minute": 34}
